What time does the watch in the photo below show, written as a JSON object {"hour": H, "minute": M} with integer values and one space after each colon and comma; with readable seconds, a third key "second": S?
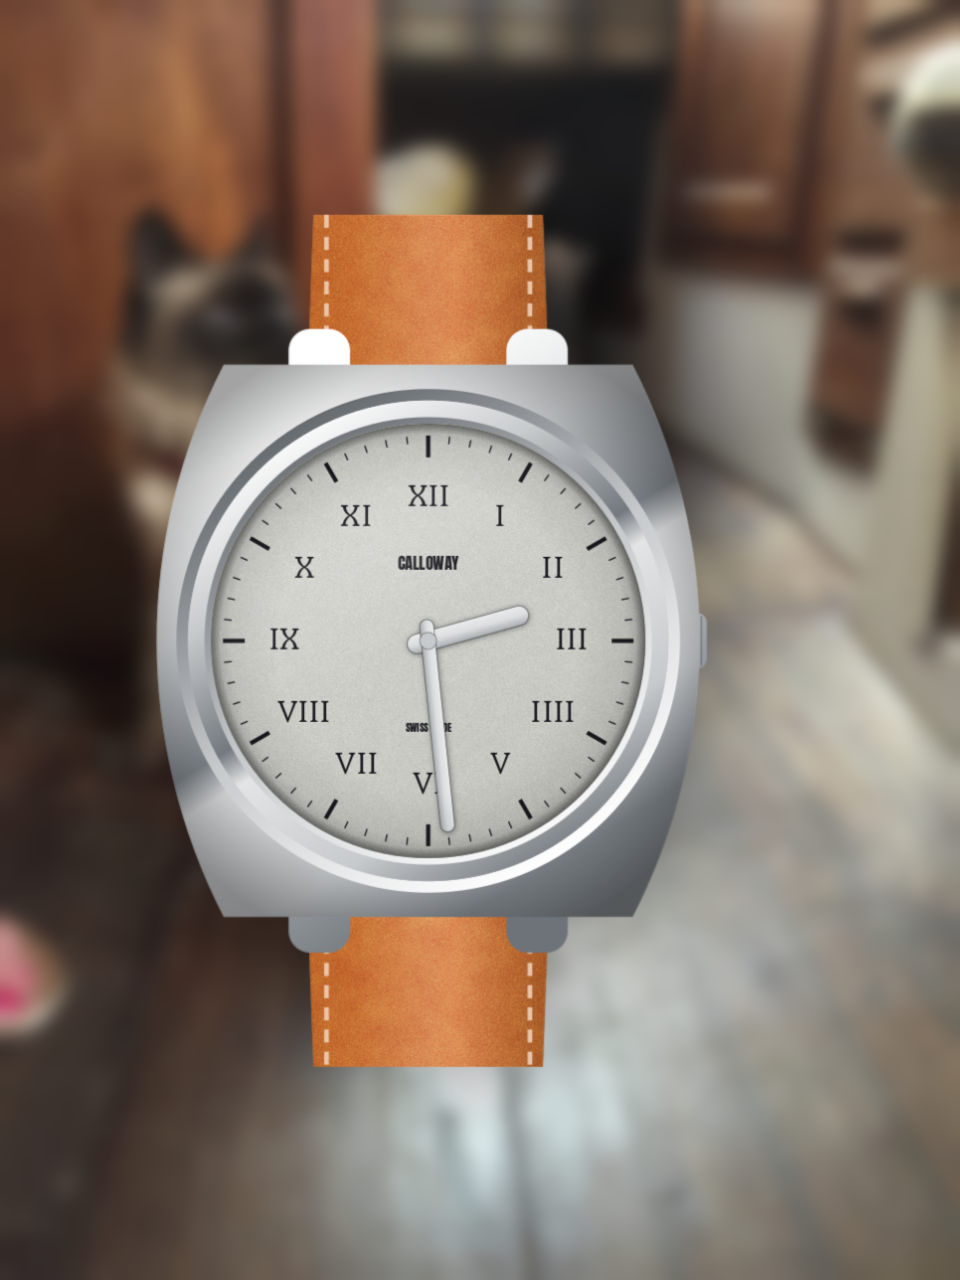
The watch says {"hour": 2, "minute": 29}
